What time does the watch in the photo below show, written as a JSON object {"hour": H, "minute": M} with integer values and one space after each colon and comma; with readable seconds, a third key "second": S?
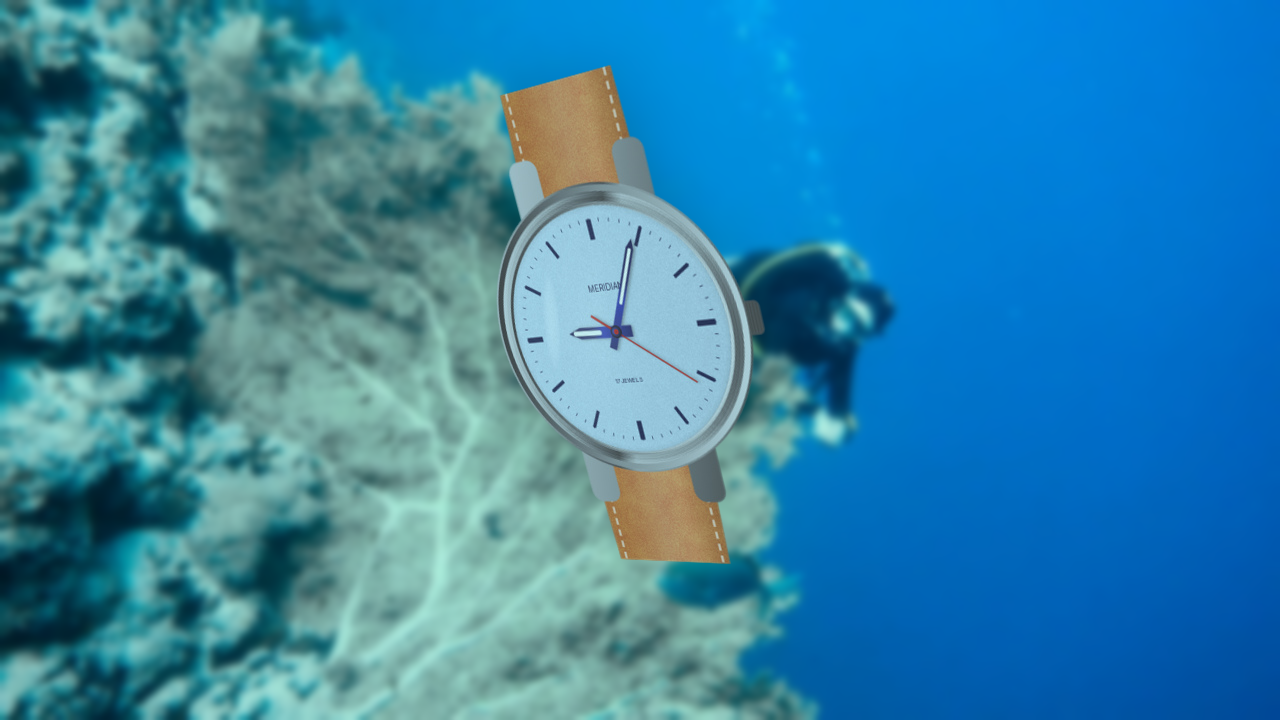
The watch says {"hour": 9, "minute": 4, "second": 21}
